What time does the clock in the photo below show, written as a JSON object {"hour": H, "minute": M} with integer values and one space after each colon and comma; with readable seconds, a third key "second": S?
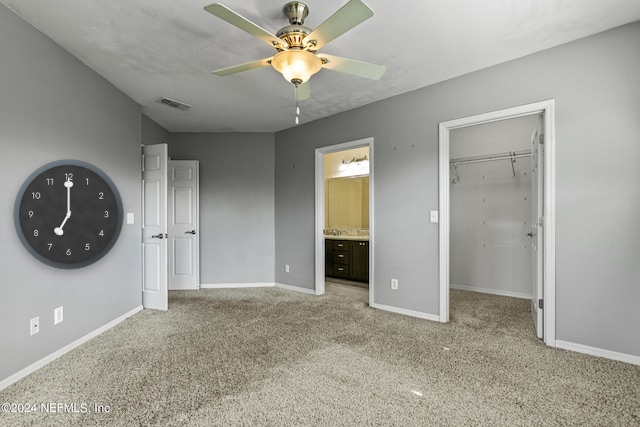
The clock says {"hour": 7, "minute": 0}
